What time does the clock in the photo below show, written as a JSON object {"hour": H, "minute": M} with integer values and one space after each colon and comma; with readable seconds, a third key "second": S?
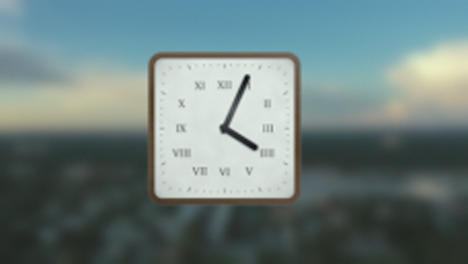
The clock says {"hour": 4, "minute": 4}
